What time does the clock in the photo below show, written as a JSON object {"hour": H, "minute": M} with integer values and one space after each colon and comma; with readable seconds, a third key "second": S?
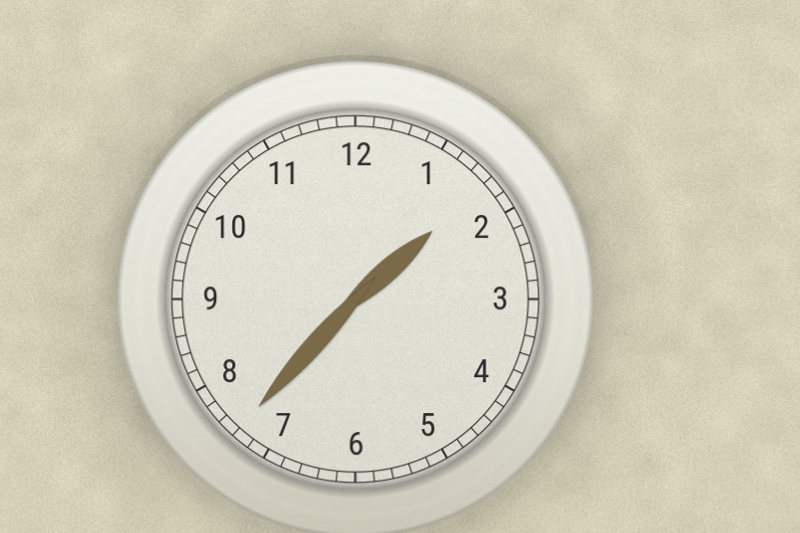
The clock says {"hour": 1, "minute": 37}
